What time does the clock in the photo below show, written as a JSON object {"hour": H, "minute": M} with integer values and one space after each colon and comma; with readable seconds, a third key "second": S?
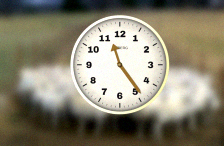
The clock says {"hour": 11, "minute": 24}
